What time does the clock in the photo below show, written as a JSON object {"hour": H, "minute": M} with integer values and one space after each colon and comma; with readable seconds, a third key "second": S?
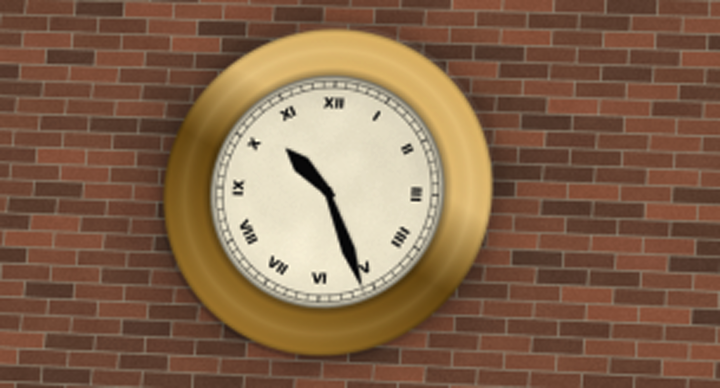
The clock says {"hour": 10, "minute": 26}
